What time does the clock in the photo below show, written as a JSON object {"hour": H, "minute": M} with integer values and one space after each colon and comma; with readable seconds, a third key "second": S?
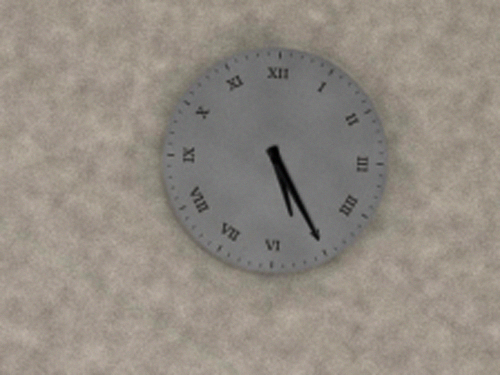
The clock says {"hour": 5, "minute": 25}
